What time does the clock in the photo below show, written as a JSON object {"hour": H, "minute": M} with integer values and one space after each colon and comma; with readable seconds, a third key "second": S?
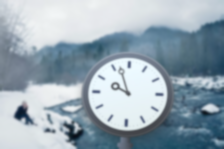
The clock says {"hour": 9, "minute": 57}
